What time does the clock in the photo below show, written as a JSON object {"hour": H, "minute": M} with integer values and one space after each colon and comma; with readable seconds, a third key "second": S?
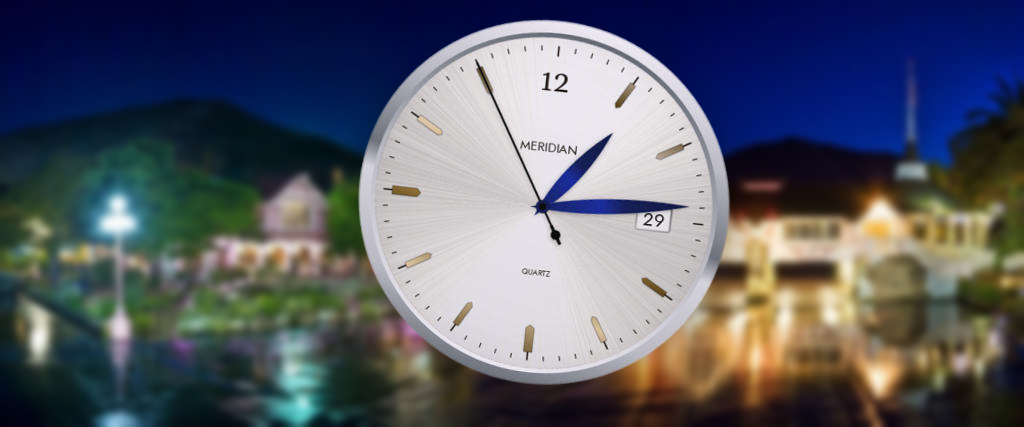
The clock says {"hour": 1, "minute": 13, "second": 55}
